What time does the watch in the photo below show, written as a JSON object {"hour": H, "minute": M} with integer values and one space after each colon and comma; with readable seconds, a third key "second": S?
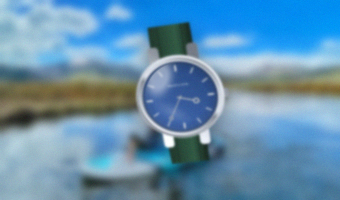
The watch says {"hour": 3, "minute": 35}
